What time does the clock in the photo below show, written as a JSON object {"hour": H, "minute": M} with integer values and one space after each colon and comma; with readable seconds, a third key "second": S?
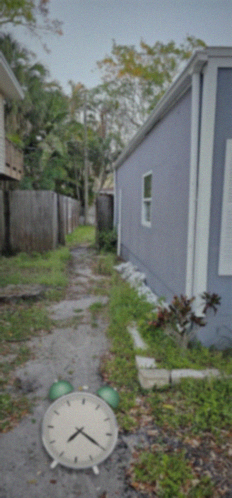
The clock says {"hour": 7, "minute": 20}
